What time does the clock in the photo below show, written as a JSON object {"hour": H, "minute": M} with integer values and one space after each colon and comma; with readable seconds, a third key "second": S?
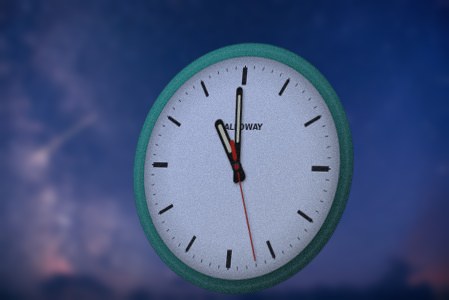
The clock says {"hour": 10, "minute": 59, "second": 27}
